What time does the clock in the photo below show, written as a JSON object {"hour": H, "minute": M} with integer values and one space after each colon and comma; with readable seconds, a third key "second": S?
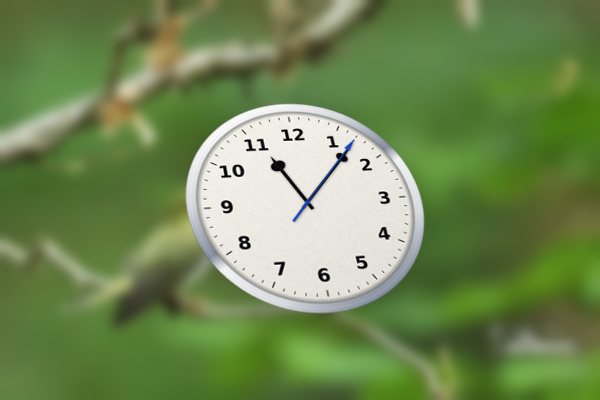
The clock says {"hour": 11, "minute": 7, "second": 7}
